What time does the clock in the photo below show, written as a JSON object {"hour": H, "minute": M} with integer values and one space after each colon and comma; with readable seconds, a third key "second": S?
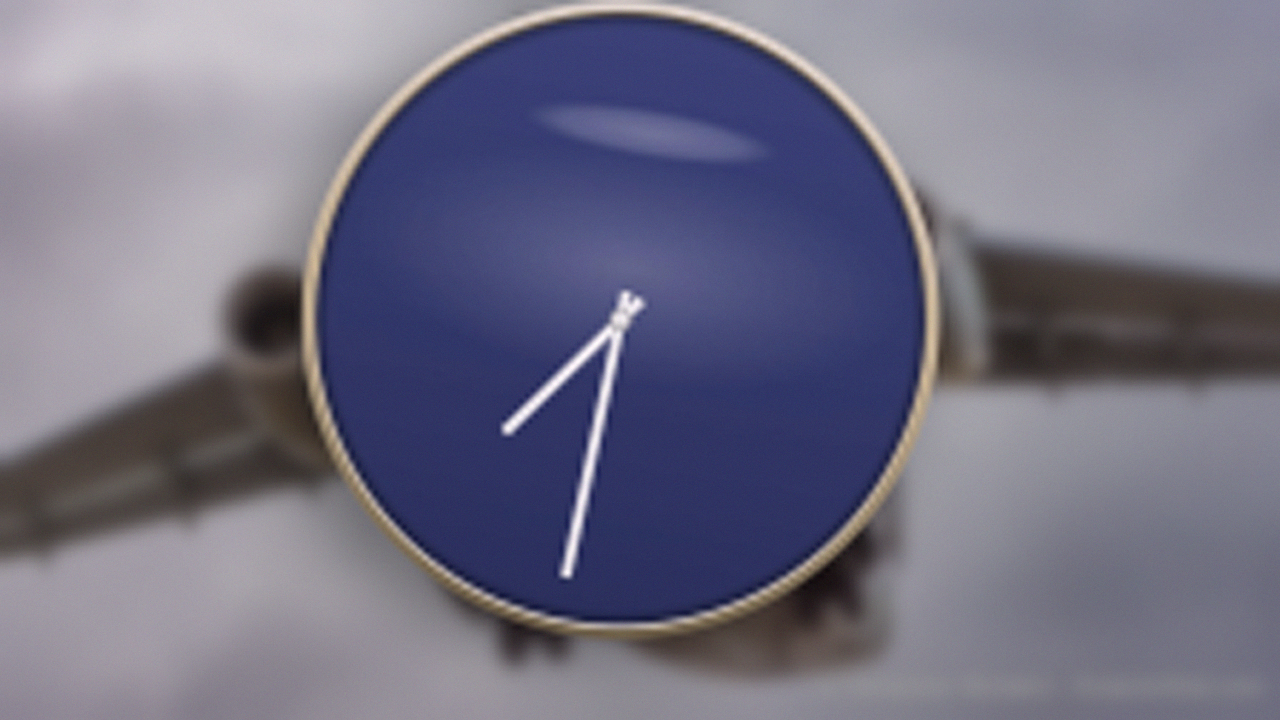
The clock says {"hour": 7, "minute": 32}
